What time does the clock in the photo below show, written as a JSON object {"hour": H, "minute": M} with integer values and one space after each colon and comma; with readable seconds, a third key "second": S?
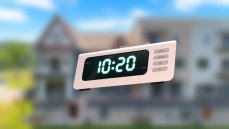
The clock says {"hour": 10, "minute": 20}
